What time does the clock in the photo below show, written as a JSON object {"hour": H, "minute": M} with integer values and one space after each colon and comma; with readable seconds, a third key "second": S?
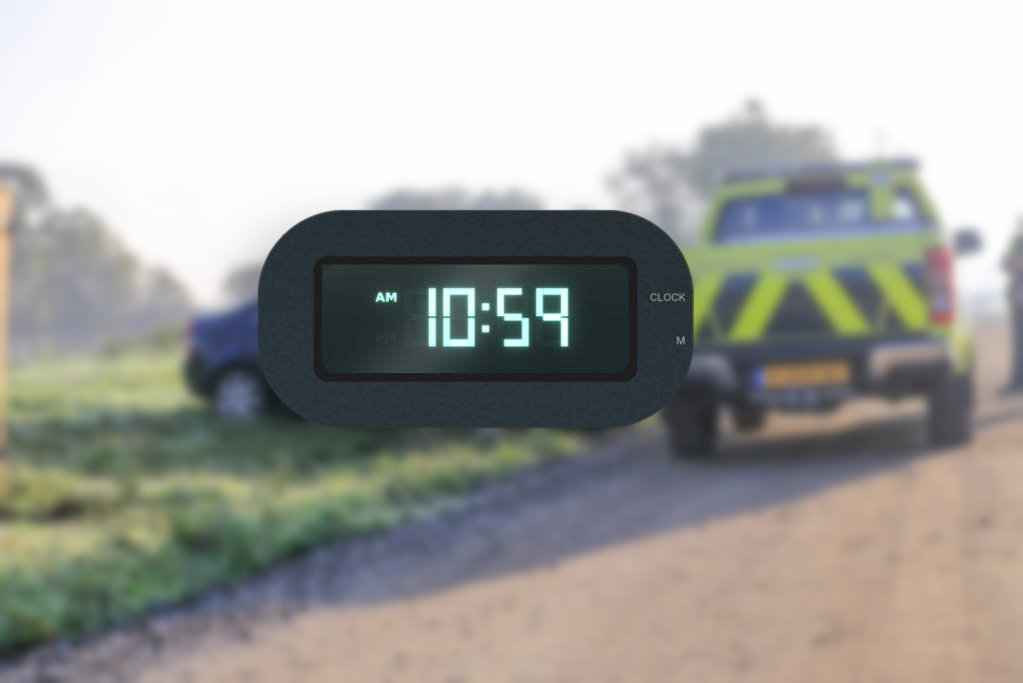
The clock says {"hour": 10, "minute": 59}
